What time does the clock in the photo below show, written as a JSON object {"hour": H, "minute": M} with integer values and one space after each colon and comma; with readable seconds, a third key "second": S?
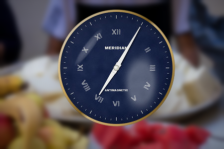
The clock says {"hour": 7, "minute": 5}
